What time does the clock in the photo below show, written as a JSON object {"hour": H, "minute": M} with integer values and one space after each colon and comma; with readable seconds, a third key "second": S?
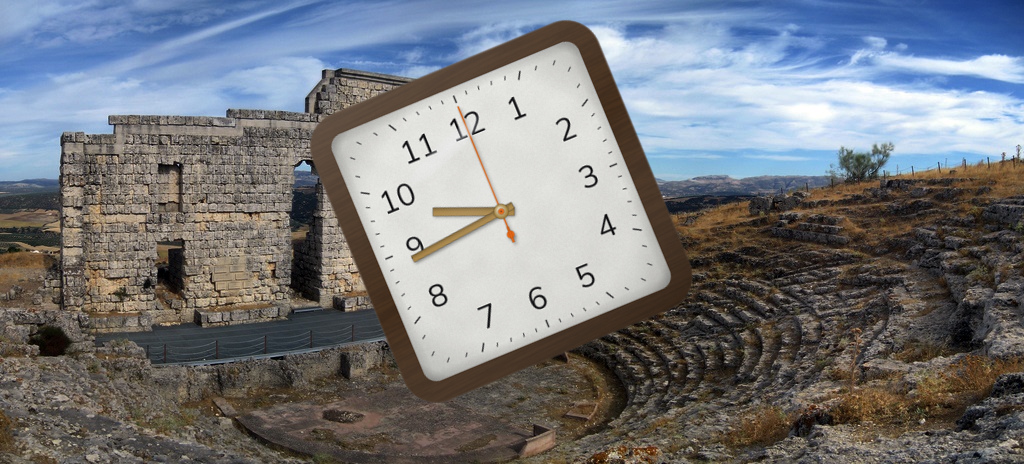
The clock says {"hour": 9, "minute": 44, "second": 0}
